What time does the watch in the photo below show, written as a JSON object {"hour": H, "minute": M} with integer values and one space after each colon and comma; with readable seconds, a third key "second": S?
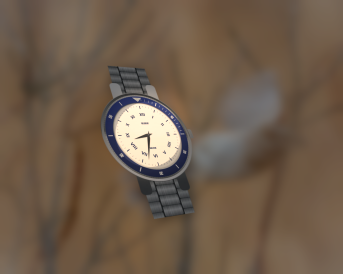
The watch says {"hour": 8, "minute": 33}
